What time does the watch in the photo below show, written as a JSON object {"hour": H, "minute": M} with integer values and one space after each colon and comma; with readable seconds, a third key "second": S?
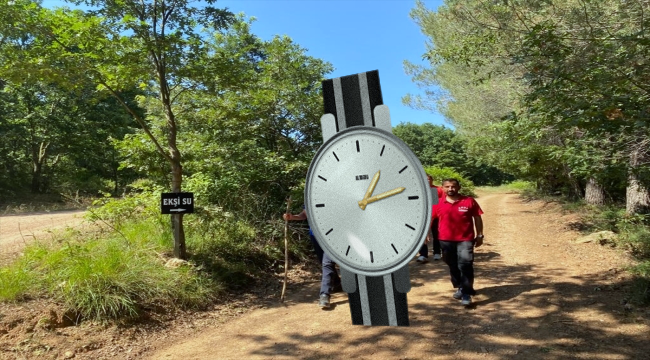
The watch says {"hour": 1, "minute": 13}
